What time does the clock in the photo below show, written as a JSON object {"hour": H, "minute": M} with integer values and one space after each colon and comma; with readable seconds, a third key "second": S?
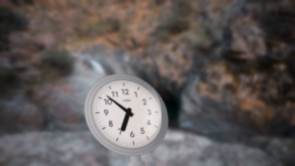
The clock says {"hour": 6, "minute": 52}
